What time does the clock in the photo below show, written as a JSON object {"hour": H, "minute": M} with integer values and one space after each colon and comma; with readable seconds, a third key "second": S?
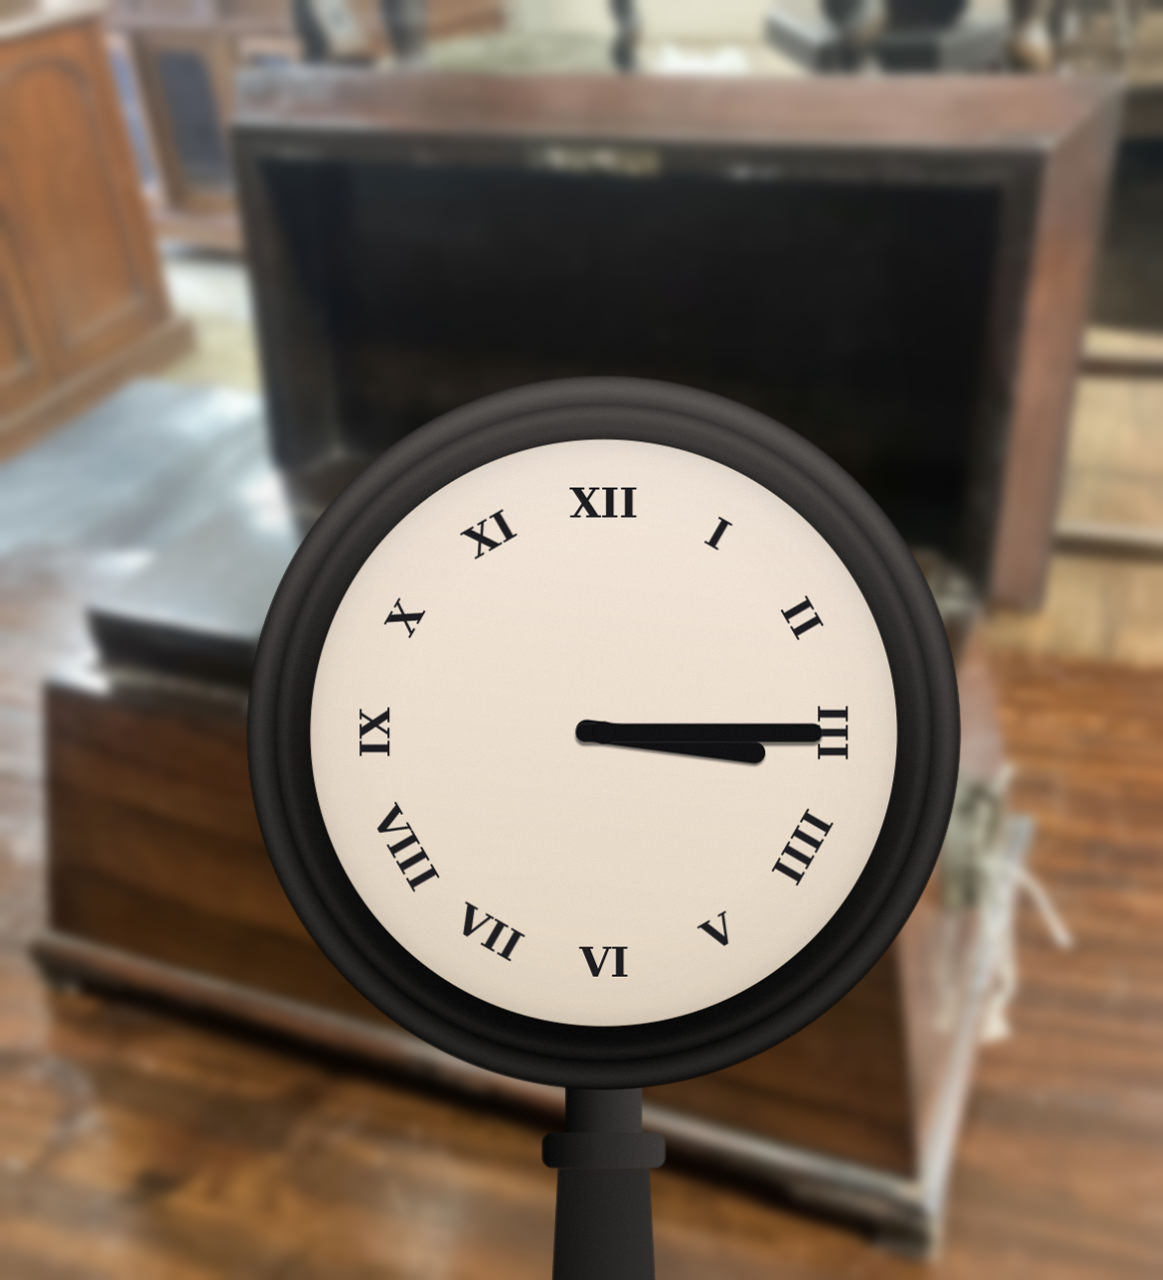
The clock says {"hour": 3, "minute": 15}
